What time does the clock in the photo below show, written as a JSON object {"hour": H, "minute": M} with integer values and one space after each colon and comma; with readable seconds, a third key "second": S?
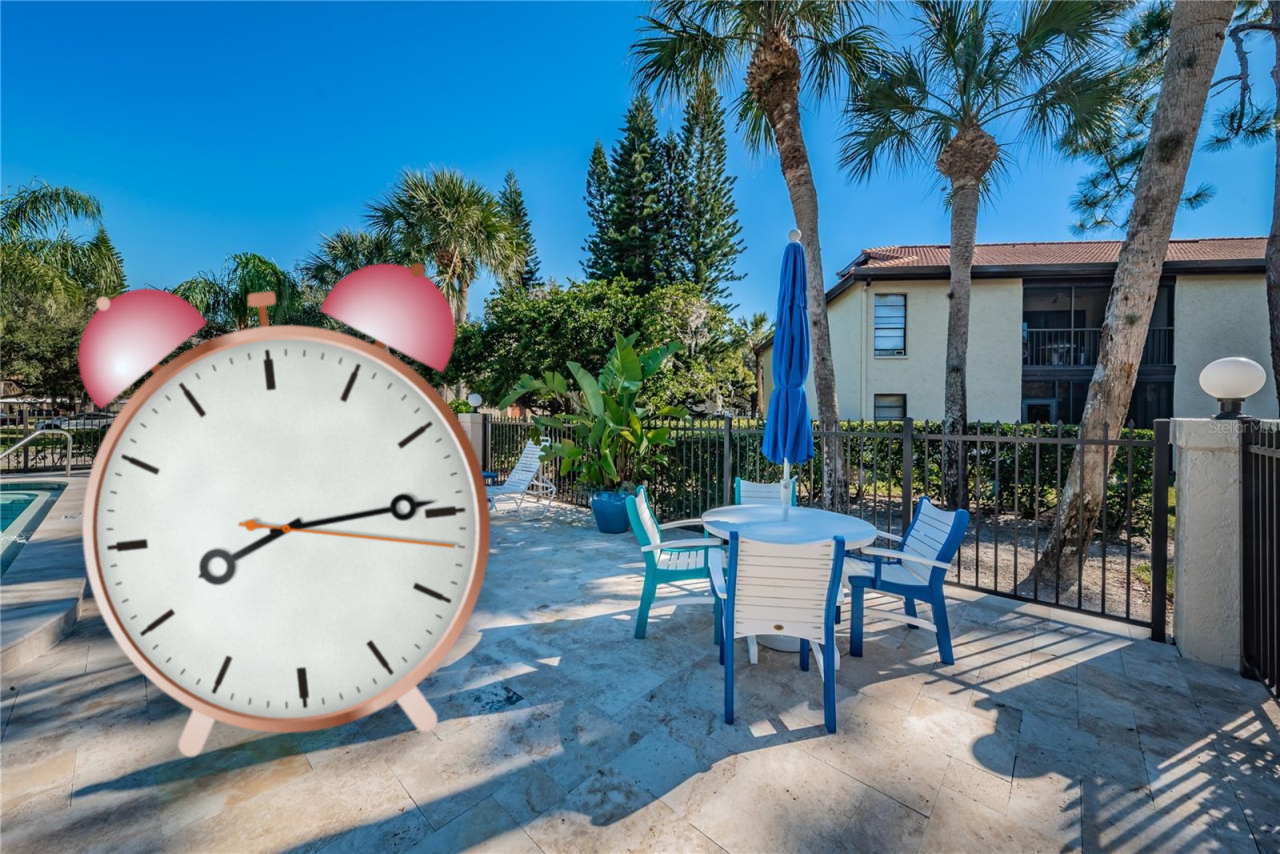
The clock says {"hour": 8, "minute": 14, "second": 17}
